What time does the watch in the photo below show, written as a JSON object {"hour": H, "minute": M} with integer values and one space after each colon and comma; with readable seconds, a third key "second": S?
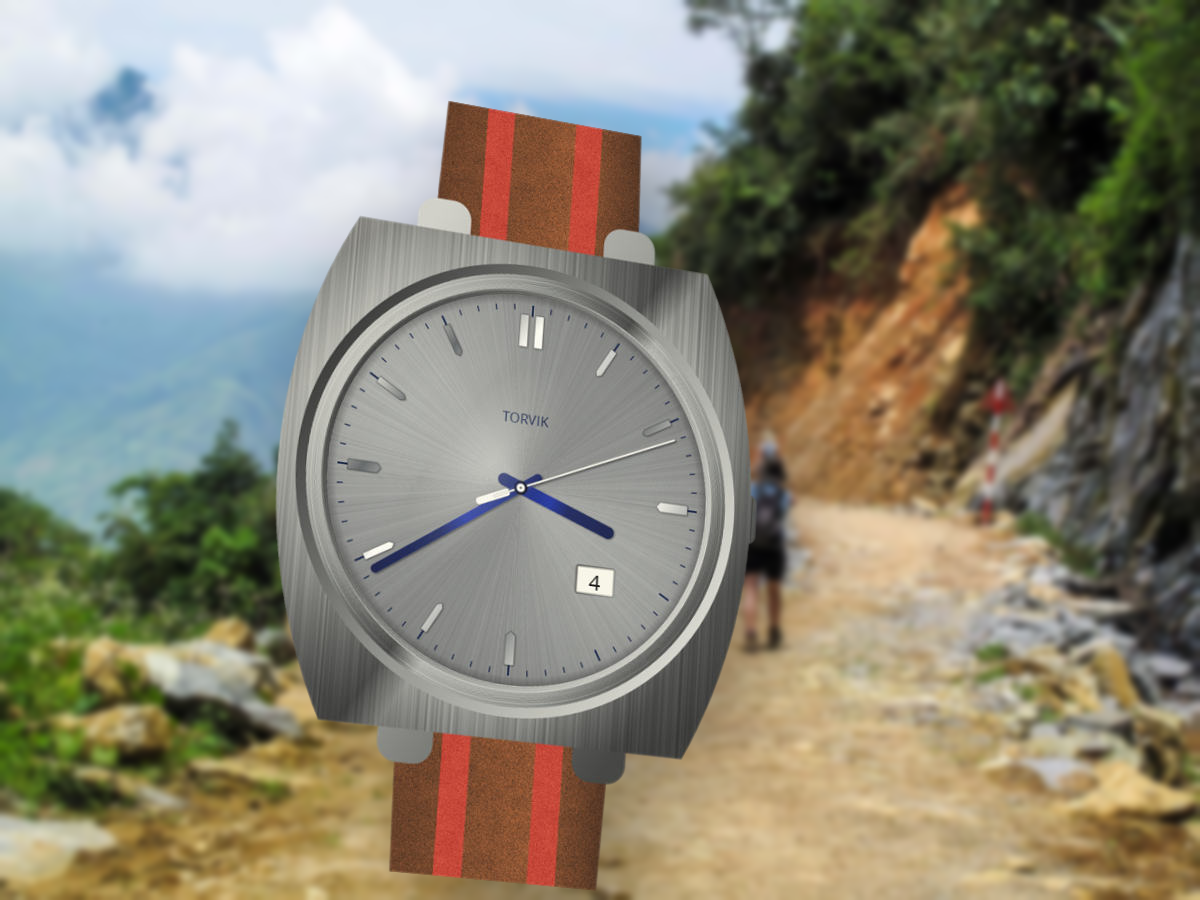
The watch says {"hour": 3, "minute": 39, "second": 11}
